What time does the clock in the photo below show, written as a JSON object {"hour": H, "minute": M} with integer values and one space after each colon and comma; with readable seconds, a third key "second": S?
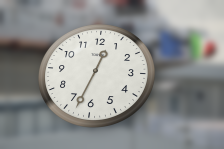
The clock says {"hour": 12, "minute": 33}
